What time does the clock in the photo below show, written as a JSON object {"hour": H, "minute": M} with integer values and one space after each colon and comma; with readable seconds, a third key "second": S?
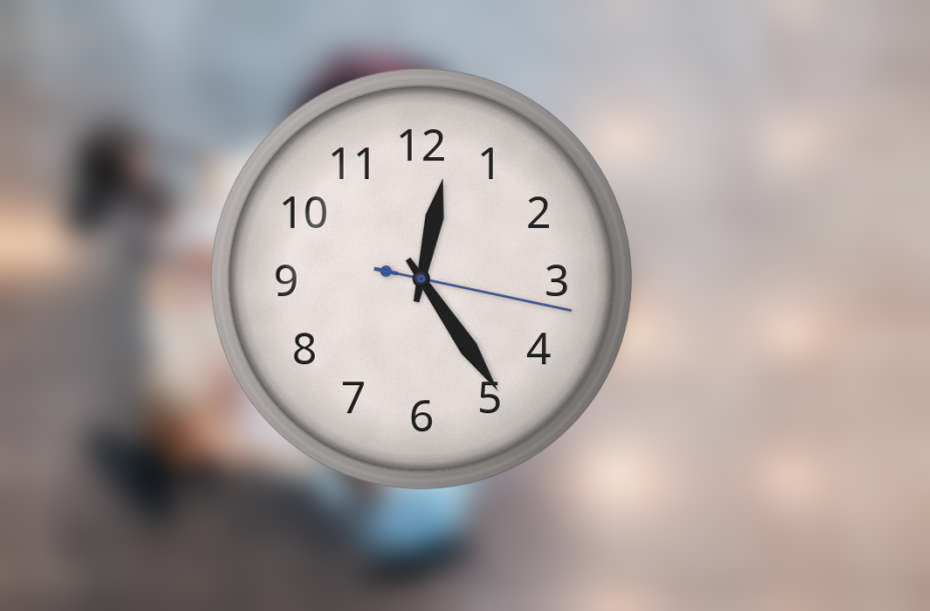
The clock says {"hour": 12, "minute": 24, "second": 17}
